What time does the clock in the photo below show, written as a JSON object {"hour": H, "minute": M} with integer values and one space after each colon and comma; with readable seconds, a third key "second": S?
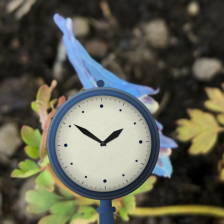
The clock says {"hour": 1, "minute": 51}
